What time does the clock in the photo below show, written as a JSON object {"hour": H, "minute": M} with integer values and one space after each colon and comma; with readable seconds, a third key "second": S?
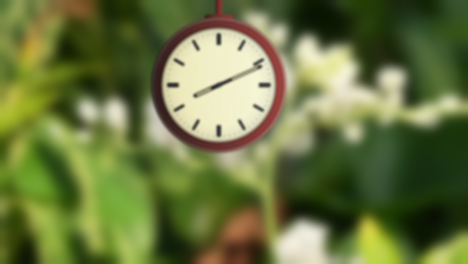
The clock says {"hour": 8, "minute": 11}
